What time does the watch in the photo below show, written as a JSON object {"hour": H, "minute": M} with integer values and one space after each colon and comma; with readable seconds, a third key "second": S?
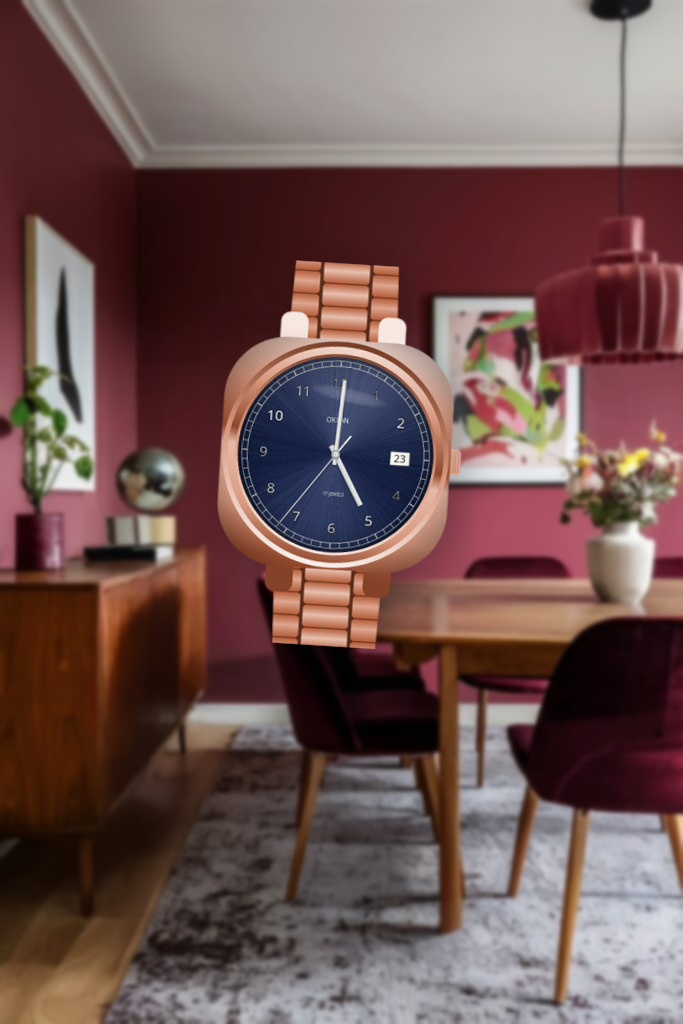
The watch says {"hour": 5, "minute": 0, "second": 36}
